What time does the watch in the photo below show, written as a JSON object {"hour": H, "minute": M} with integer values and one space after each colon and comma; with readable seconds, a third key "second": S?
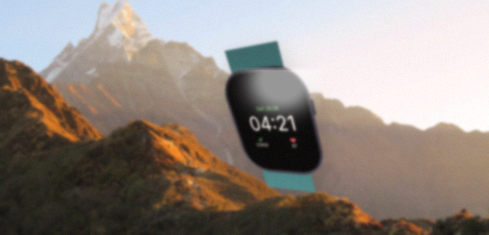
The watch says {"hour": 4, "minute": 21}
